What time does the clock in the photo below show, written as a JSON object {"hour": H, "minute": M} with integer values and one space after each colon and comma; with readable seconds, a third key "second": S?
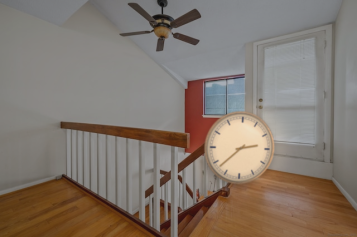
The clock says {"hour": 2, "minute": 38}
